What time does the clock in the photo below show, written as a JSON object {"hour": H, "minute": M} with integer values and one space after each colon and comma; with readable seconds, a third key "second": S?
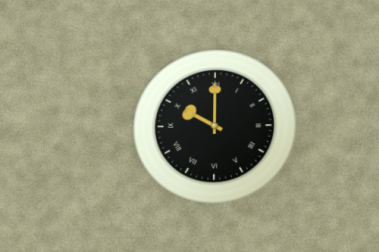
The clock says {"hour": 10, "minute": 0}
